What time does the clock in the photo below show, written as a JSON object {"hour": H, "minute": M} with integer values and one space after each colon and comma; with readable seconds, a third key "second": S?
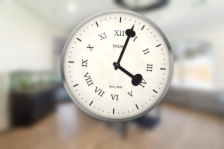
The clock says {"hour": 4, "minute": 3}
